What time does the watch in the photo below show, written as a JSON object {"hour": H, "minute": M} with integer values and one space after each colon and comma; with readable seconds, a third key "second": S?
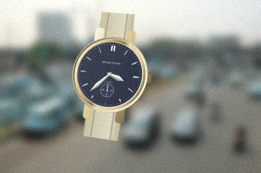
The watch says {"hour": 3, "minute": 37}
